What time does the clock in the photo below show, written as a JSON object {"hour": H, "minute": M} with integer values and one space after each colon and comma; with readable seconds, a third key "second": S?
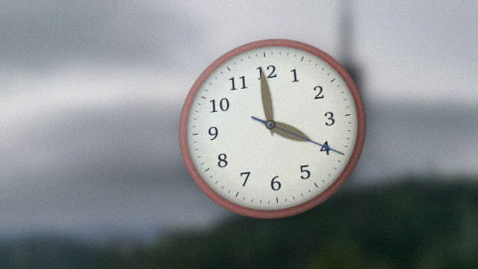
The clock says {"hour": 3, "minute": 59, "second": 20}
